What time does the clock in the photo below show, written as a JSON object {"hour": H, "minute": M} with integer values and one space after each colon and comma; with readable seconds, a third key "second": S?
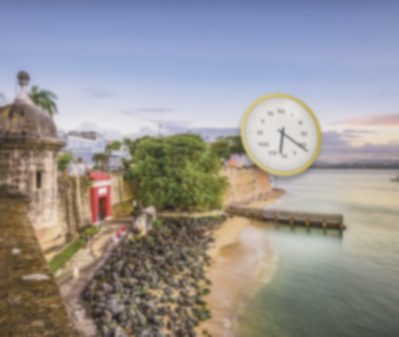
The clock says {"hour": 6, "minute": 21}
